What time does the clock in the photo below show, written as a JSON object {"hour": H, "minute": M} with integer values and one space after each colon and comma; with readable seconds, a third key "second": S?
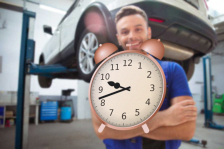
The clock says {"hour": 9, "minute": 42}
